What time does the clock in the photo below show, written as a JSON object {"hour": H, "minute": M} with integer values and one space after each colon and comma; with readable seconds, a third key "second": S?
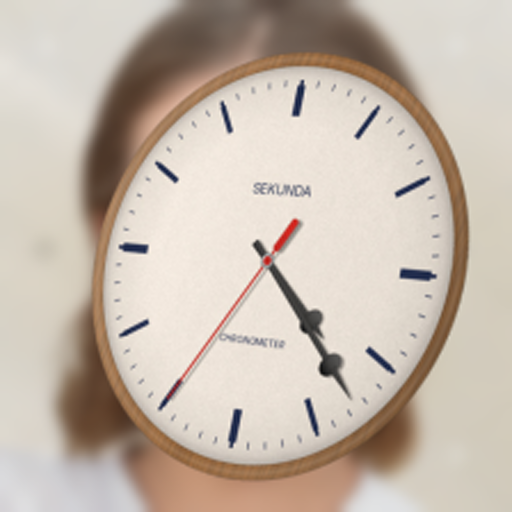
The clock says {"hour": 4, "minute": 22, "second": 35}
